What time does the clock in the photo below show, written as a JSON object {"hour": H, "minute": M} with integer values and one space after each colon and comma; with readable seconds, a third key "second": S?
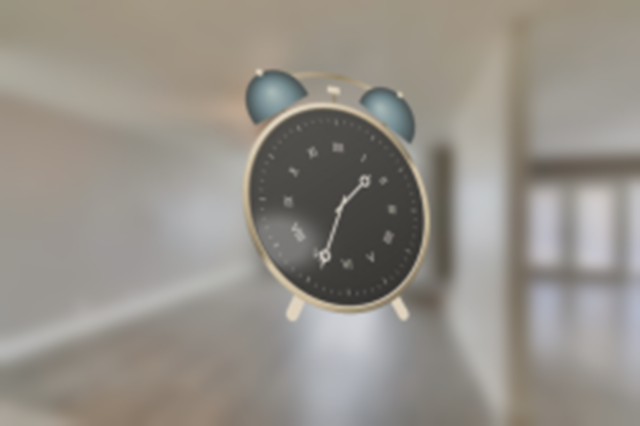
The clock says {"hour": 1, "minute": 34}
